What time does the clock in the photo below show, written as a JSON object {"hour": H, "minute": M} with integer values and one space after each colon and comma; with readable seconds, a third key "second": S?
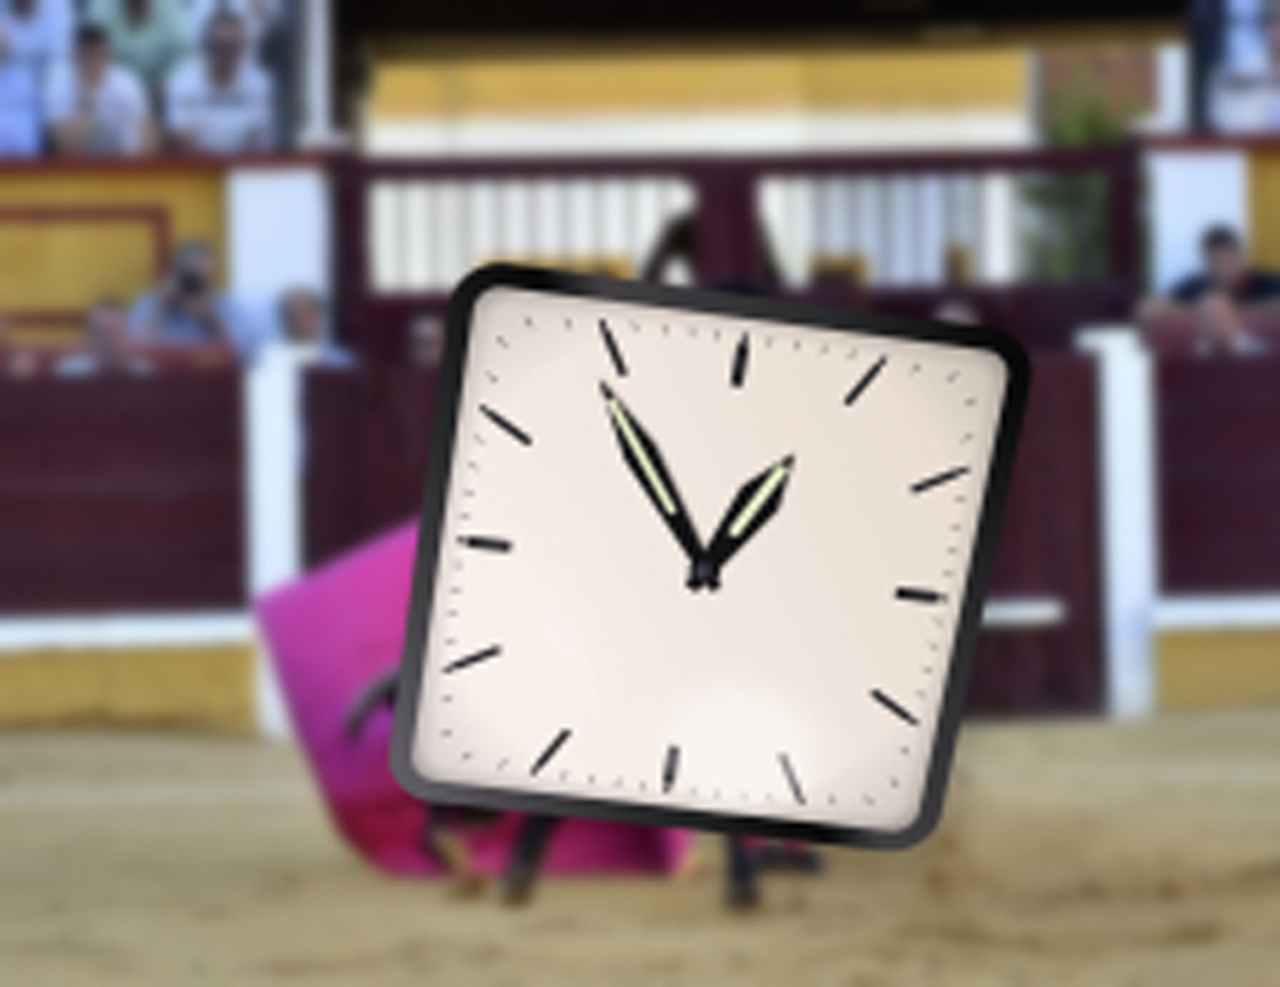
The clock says {"hour": 12, "minute": 54}
